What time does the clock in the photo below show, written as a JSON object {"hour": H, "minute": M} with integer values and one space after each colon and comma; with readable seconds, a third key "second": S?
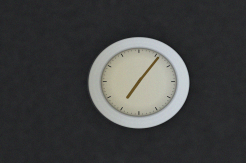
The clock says {"hour": 7, "minute": 6}
